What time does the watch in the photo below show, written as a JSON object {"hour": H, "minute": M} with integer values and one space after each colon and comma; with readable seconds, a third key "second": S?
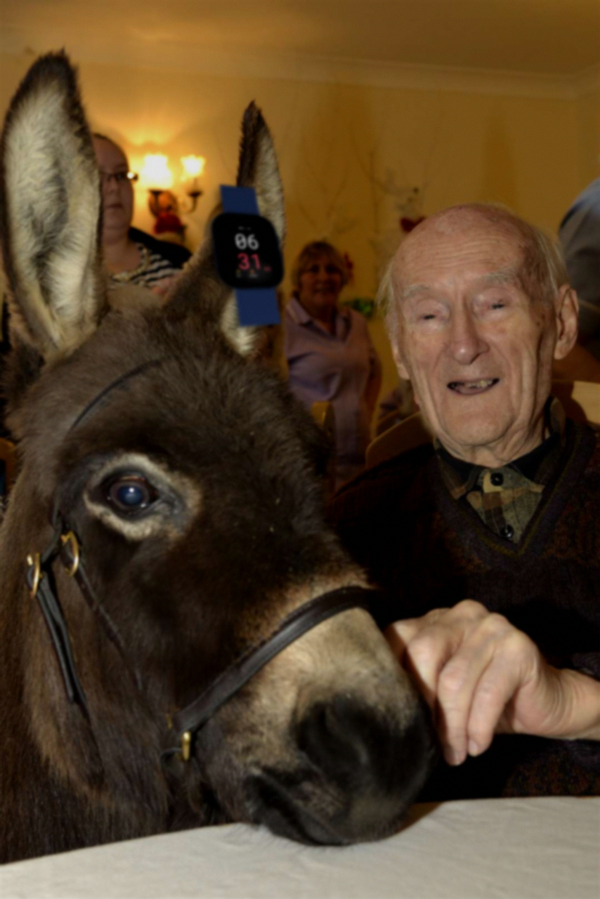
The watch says {"hour": 6, "minute": 31}
